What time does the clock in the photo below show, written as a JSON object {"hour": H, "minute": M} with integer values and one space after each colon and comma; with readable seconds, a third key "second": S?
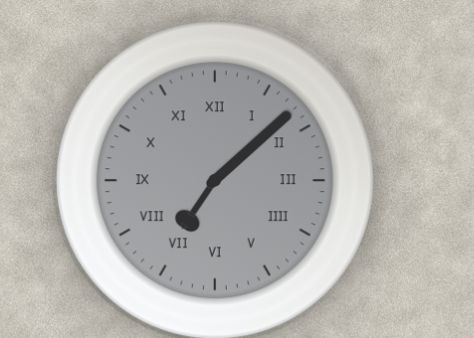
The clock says {"hour": 7, "minute": 8}
